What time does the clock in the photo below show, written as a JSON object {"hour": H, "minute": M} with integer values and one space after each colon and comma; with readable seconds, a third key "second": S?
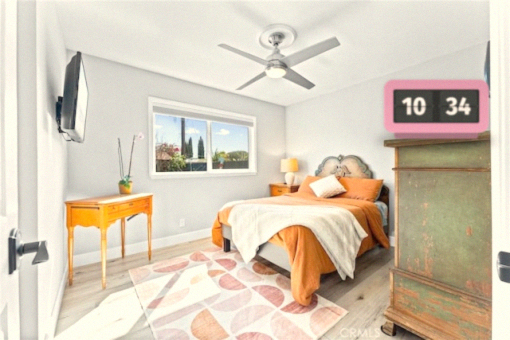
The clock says {"hour": 10, "minute": 34}
